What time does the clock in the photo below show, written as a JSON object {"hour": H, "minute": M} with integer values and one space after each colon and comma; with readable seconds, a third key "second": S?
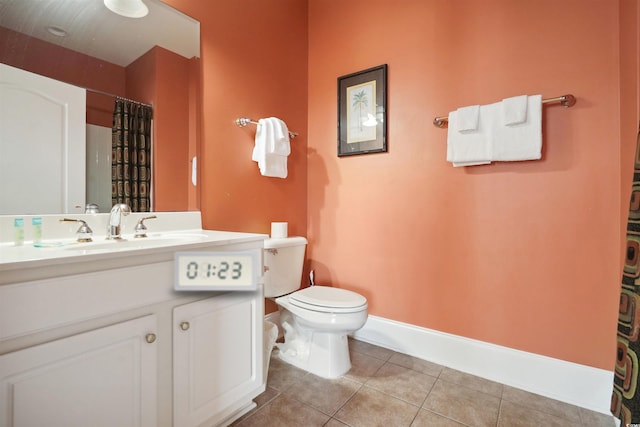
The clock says {"hour": 1, "minute": 23}
